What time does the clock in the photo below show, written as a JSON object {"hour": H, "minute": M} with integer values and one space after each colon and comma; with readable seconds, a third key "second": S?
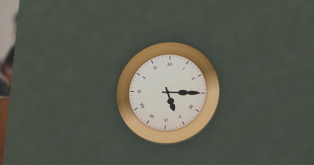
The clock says {"hour": 5, "minute": 15}
